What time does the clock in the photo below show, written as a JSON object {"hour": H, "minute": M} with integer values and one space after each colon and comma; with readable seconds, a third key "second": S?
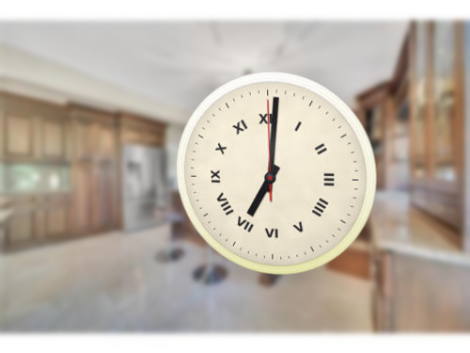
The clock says {"hour": 7, "minute": 1, "second": 0}
